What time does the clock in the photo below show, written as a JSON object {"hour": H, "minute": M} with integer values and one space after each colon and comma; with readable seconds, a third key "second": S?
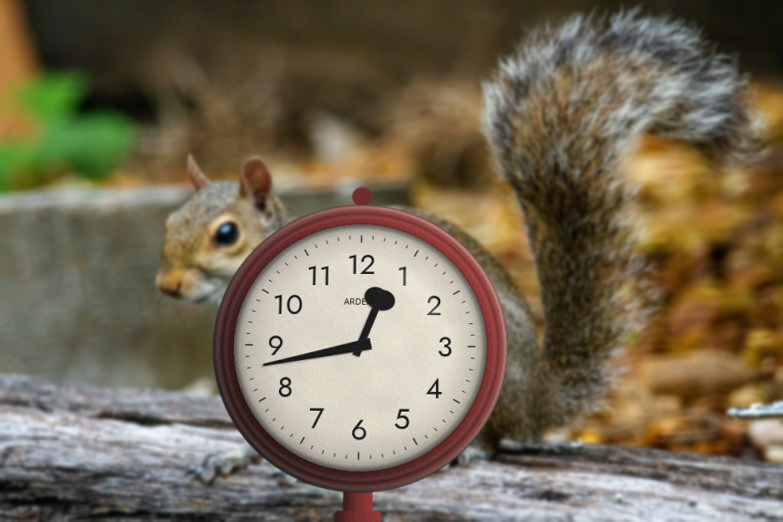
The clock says {"hour": 12, "minute": 43}
